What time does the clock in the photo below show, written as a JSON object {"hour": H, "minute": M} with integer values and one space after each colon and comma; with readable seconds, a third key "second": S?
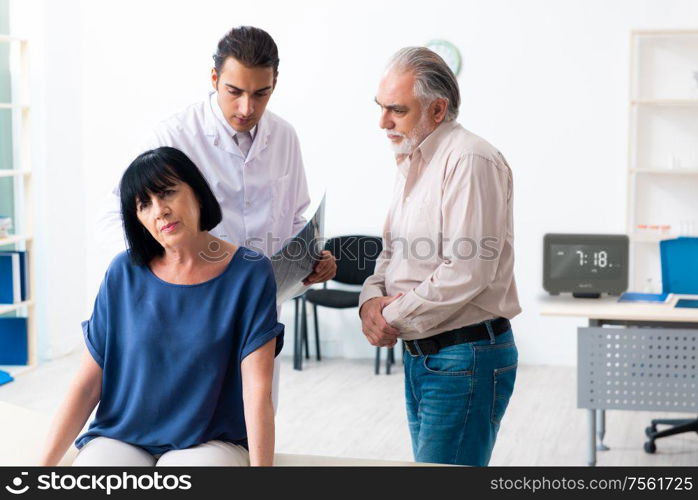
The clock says {"hour": 7, "minute": 18}
